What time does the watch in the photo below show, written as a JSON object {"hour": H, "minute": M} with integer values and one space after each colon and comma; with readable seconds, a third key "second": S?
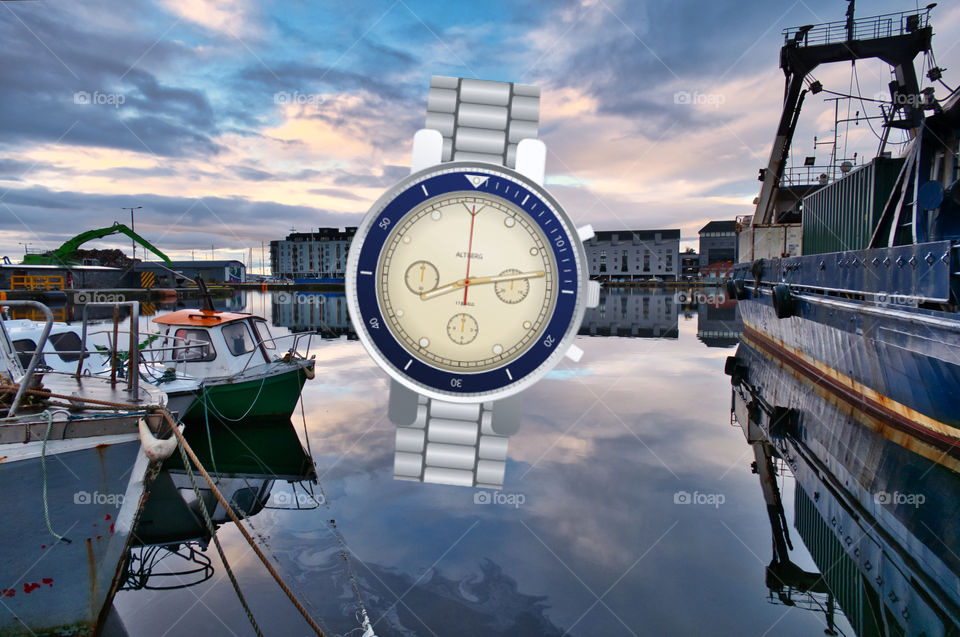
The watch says {"hour": 8, "minute": 13}
